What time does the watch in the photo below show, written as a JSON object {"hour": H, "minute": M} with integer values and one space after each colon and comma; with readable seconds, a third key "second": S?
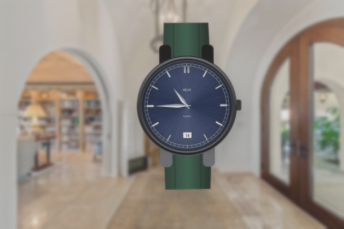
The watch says {"hour": 10, "minute": 45}
